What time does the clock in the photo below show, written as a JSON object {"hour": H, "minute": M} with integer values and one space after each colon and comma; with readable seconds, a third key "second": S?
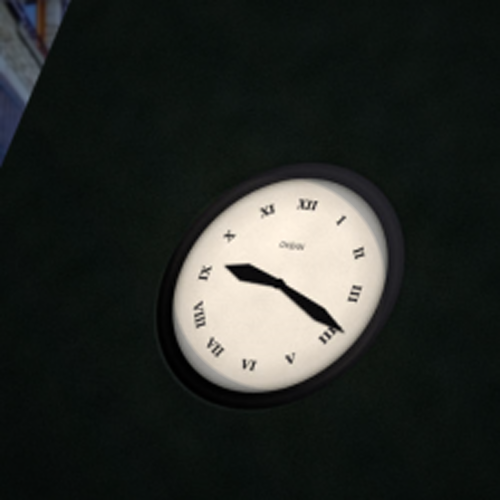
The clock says {"hour": 9, "minute": 19}
